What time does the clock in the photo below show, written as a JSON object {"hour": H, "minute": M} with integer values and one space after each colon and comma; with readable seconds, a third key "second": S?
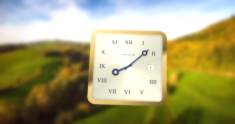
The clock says {"hour": 8, "minute": 8}
